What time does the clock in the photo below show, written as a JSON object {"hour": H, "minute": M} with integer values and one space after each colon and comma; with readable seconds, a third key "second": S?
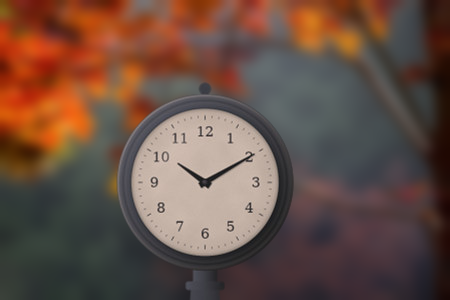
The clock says {"hour": 10, "minute": 10}
